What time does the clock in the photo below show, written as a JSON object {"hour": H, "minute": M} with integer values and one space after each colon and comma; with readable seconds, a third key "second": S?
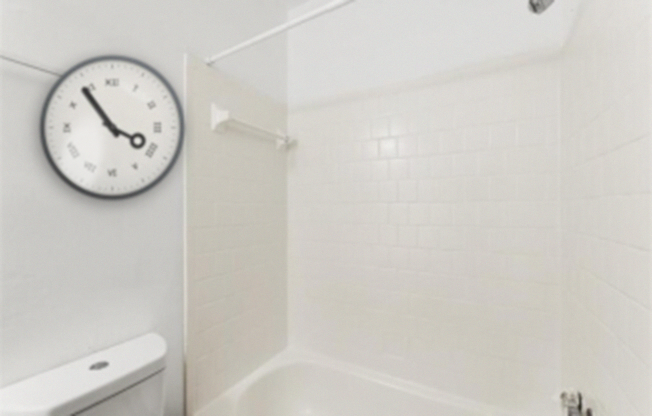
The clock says {"hour": 3, "minute": 54}
